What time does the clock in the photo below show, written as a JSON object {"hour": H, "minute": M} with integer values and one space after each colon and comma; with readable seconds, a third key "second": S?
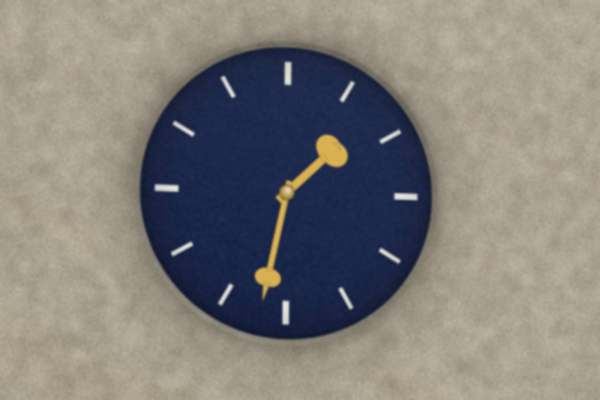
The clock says {"hour": 1, "minute": 32}
